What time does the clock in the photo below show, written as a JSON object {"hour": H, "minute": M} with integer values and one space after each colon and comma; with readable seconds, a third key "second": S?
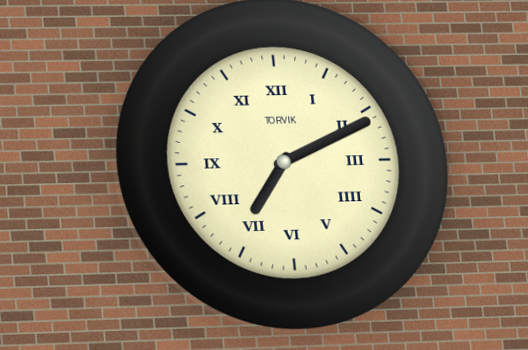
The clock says {"hour": 7, "minute": 11}
